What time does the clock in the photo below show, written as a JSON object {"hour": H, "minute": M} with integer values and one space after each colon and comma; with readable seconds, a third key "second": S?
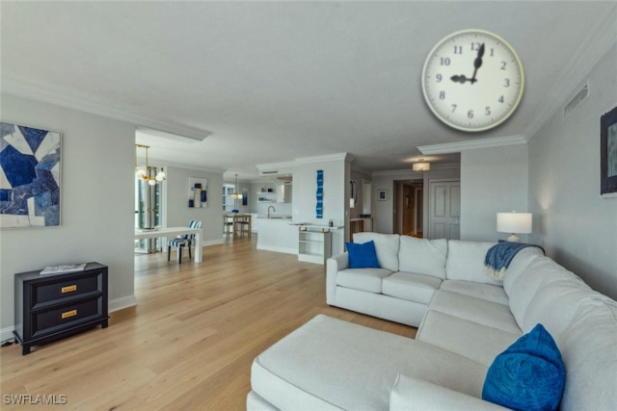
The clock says {"hour": 9, "minute": 2}
